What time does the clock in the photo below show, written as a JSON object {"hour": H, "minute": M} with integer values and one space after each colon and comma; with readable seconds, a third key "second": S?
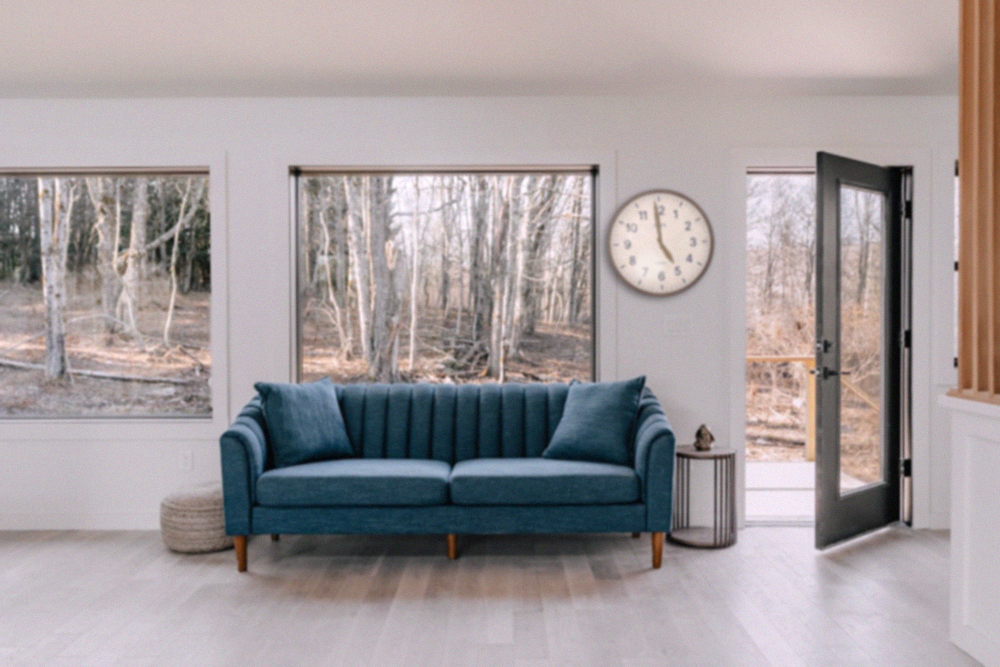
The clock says {"hour": 4, "minute": 59}
